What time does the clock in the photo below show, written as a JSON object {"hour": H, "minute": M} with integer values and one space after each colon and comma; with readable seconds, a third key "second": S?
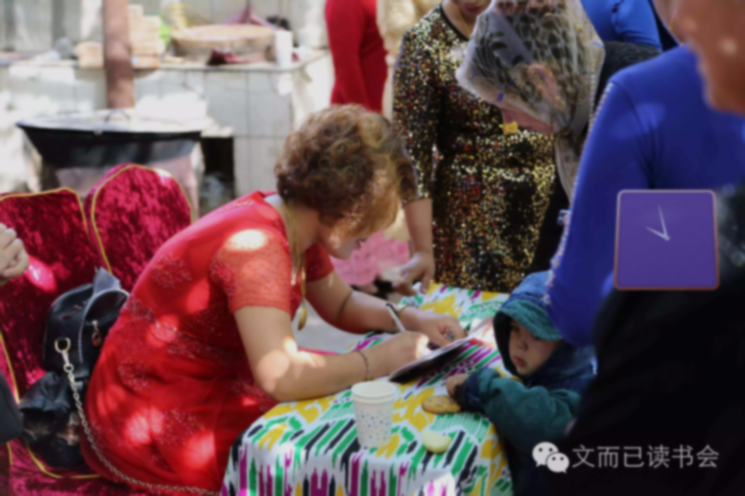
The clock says {"hour": 9, "minute": 58}
